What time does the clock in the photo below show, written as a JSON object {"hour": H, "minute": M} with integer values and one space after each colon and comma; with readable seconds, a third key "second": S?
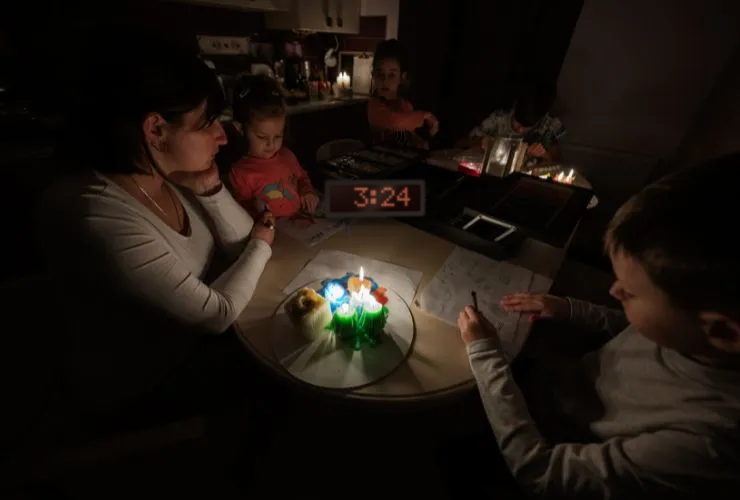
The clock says {"hour": 3, "minute": 24}
